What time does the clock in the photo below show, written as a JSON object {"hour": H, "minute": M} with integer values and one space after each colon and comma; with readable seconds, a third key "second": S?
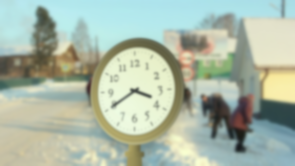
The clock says {"hour": 3, "minute": 40}
